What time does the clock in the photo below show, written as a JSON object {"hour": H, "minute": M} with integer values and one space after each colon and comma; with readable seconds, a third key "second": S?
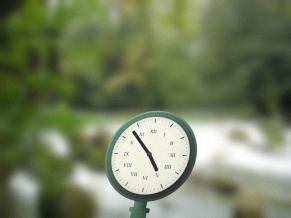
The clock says {"hour": 4, "minute": 53}
